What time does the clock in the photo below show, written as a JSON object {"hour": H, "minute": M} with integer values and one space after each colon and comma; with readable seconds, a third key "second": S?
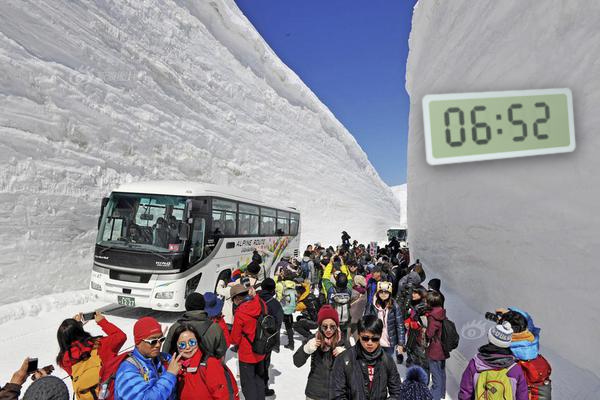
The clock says {"hour": 6, "minute": 52}
